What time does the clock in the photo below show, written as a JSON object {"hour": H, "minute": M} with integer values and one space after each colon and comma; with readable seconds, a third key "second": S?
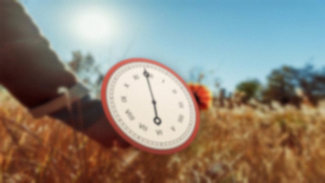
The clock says {"hour": 5, "minute": 59}
